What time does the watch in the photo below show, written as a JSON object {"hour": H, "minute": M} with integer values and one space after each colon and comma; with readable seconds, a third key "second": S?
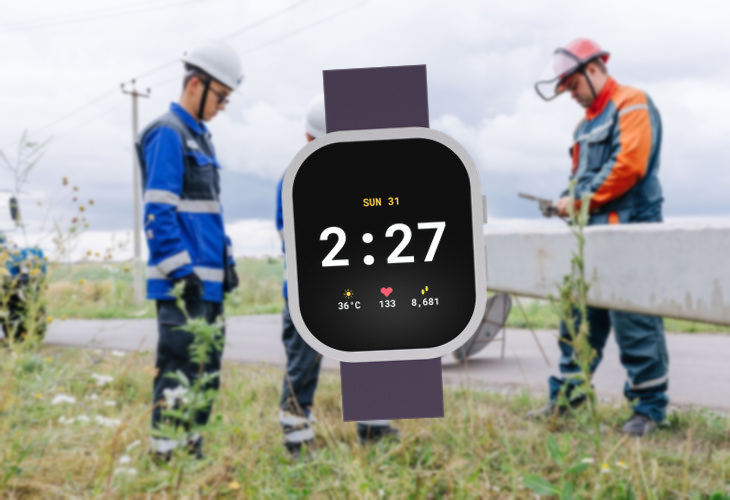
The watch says {"hour": 2, "minute": 27}
